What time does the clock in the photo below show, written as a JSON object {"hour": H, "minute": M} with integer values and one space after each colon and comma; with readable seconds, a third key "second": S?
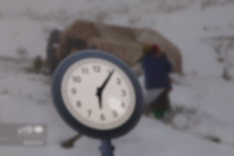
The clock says {"hour": 6, "minute": 6}
